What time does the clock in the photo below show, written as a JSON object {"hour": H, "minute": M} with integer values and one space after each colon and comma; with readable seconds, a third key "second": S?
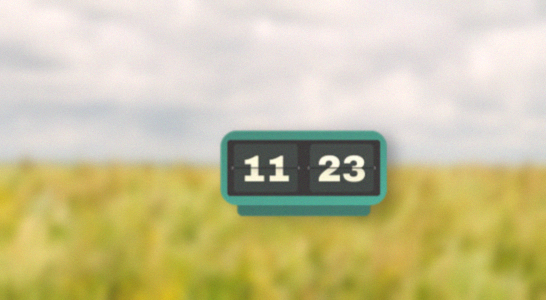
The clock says {"hour": 11, "minute": 23}
